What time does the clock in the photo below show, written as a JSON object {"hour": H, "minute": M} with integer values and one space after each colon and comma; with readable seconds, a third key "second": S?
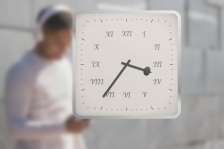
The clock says {"hour": 3, "minute": 36}
